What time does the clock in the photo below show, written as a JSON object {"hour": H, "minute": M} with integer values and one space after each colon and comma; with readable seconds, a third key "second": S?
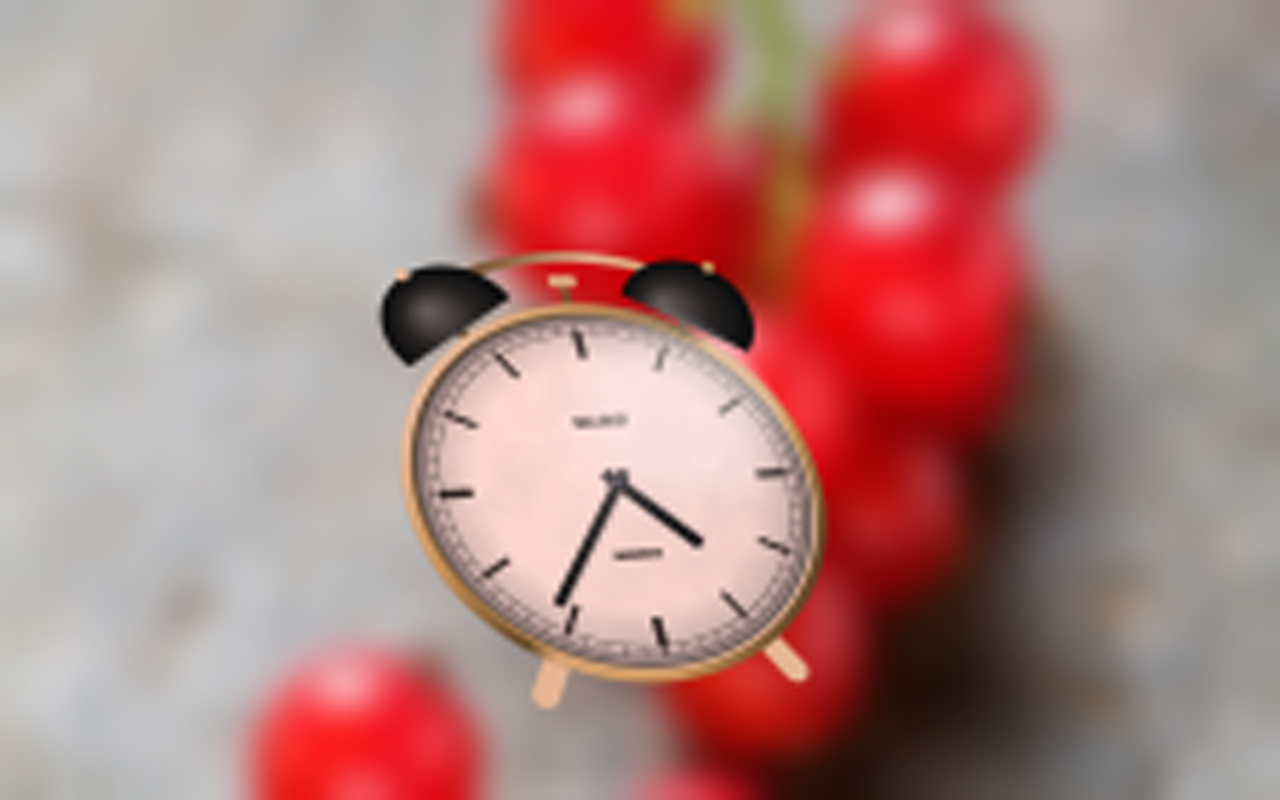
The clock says {"hour": 4, "minute": 36}
